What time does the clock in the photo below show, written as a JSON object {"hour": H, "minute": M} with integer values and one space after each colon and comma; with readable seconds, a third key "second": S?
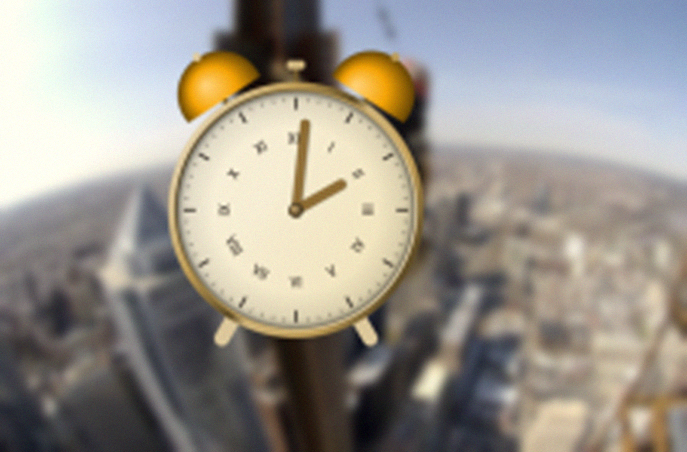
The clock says {"hour": 2, "minute": 1}
